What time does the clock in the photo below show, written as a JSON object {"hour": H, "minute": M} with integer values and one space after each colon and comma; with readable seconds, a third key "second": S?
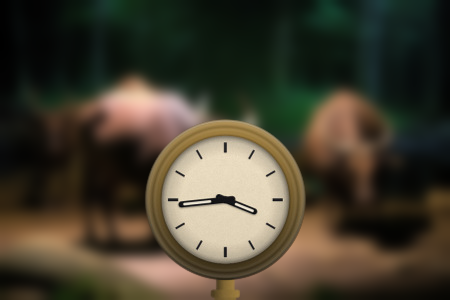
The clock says {"hour": 3, "minute": 44}
